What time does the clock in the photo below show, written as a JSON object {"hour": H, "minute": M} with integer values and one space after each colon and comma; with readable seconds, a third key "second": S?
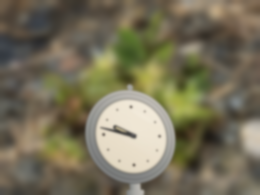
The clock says {"hour": 9, "minute": 47}
